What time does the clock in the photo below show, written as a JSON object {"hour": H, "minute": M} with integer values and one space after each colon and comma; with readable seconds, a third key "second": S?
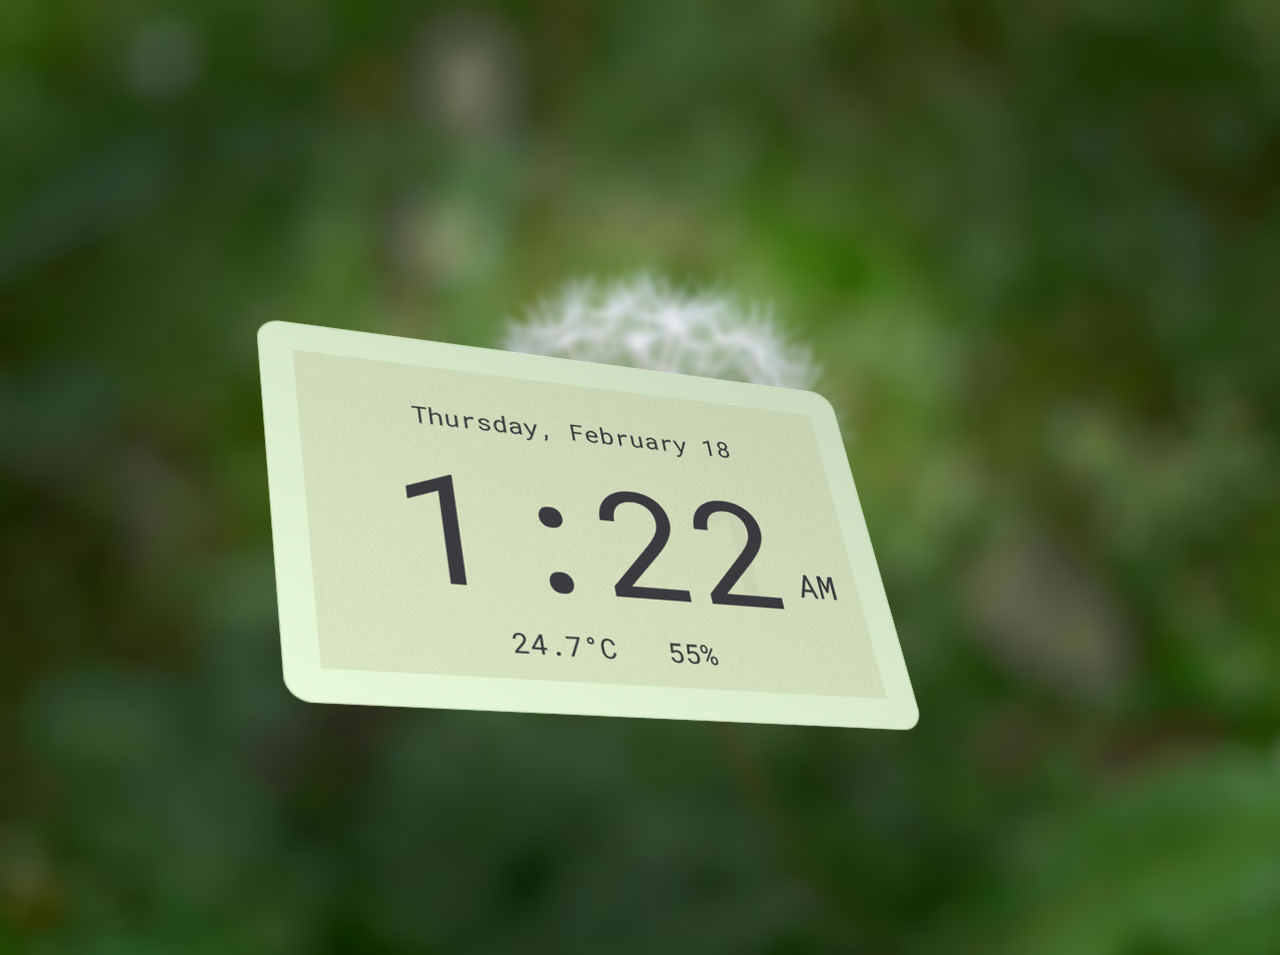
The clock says {"hour": 1, "minute": 22}
